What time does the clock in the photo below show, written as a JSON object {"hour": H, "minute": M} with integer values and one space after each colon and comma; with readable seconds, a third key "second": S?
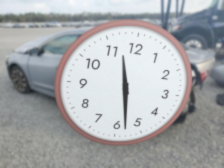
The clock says {"hour": 11, "minute": 28}
